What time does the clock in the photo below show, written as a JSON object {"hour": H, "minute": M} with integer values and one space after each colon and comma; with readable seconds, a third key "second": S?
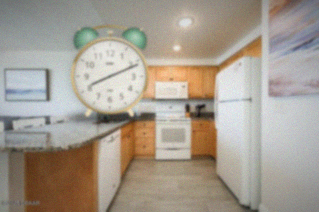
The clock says {"hour": 8, "minute": 11}
